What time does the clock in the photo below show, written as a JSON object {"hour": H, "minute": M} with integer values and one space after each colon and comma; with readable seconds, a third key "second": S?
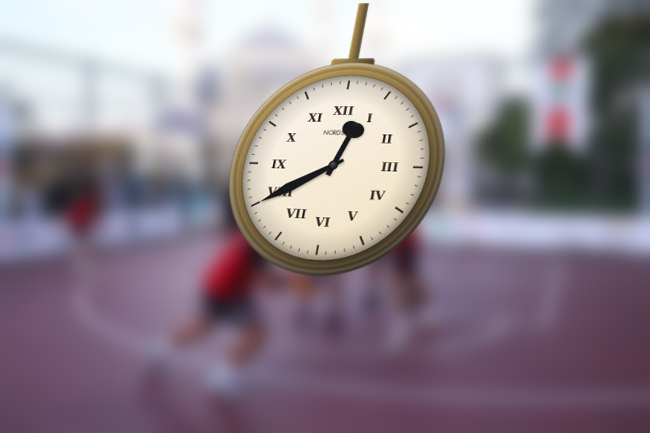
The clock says {"hour": 12, "minute": 40}
